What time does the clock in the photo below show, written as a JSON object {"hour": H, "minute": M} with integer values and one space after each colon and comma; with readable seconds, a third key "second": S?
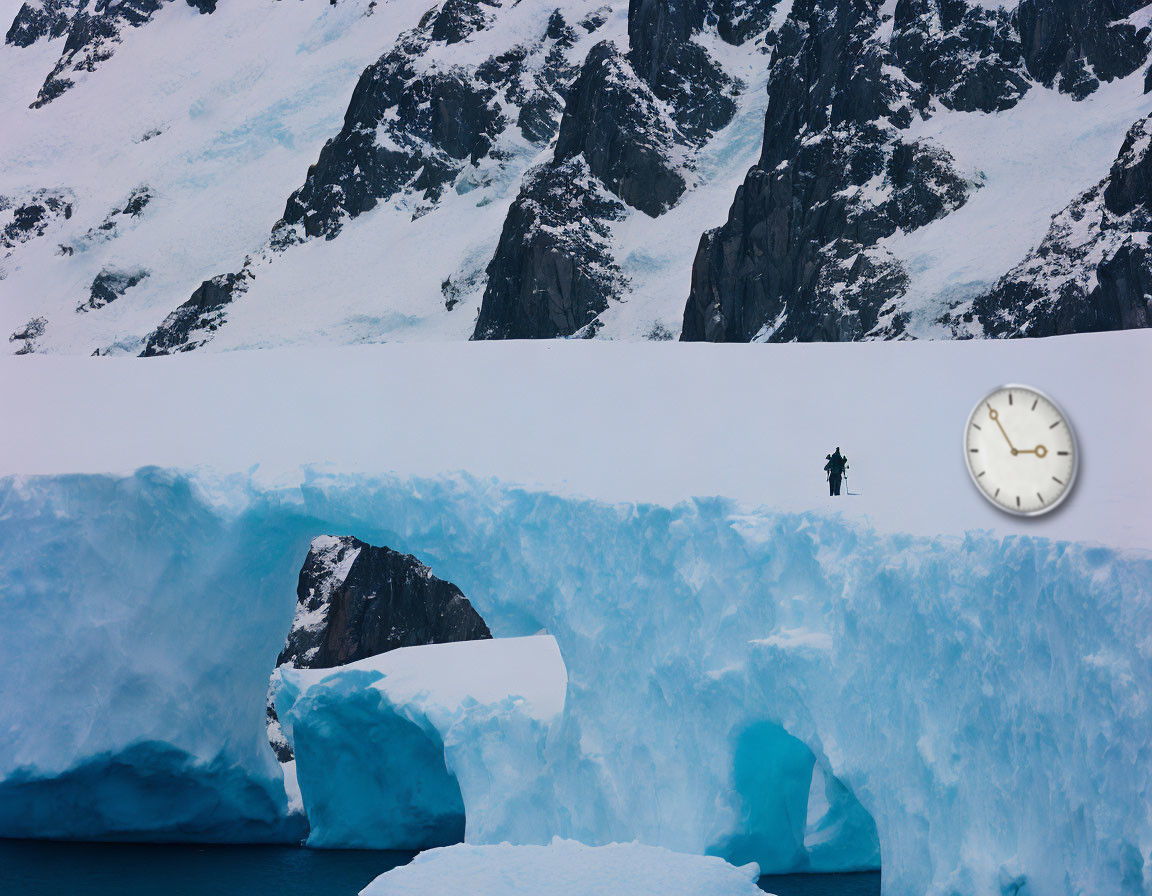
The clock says {"hour": 2, "minute": 55}
